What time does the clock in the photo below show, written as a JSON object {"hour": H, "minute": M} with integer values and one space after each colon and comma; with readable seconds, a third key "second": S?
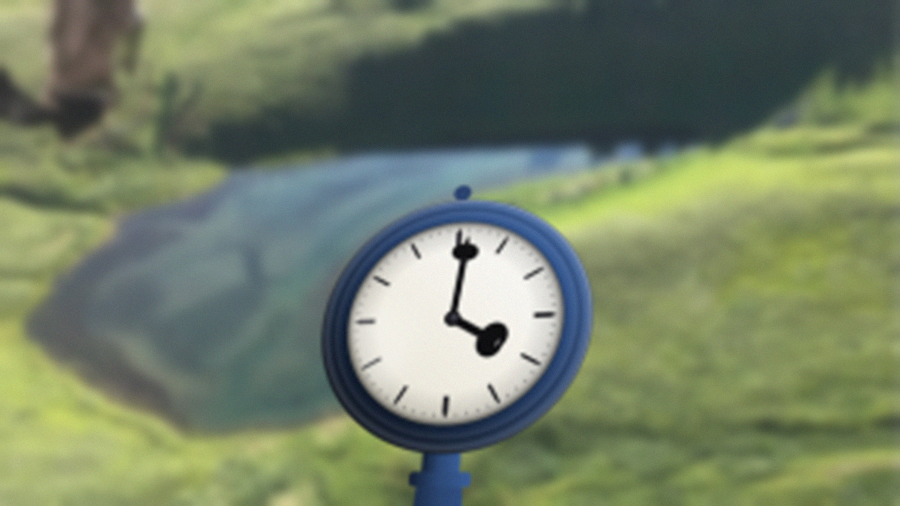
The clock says {"hour": 4, "minute": 1}
